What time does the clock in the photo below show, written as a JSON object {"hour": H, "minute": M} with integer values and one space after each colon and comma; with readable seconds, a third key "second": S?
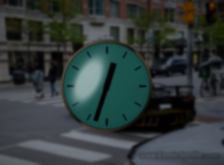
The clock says {"hour": 12, "minute": 33}
